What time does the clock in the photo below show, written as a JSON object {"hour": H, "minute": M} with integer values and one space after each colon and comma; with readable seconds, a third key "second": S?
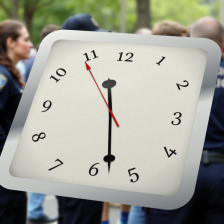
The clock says {"hour": 11, "minute": 27, "second": 54}
